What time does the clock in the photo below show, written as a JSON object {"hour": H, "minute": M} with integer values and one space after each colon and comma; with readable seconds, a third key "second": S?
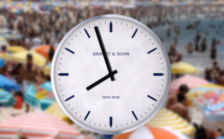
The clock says {"hour": 7, "minute": 57}
